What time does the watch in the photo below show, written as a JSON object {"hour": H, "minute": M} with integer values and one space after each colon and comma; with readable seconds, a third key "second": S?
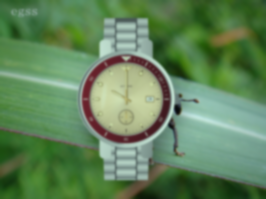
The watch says {"hour": 10, "minute": 0}
